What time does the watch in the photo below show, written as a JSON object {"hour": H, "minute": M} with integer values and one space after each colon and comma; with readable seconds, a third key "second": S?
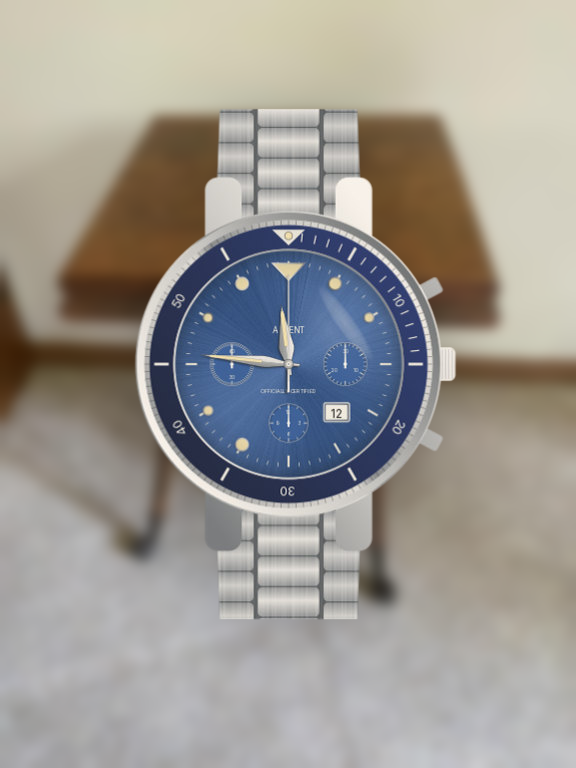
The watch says {"hour": 11, "minute": 46}
